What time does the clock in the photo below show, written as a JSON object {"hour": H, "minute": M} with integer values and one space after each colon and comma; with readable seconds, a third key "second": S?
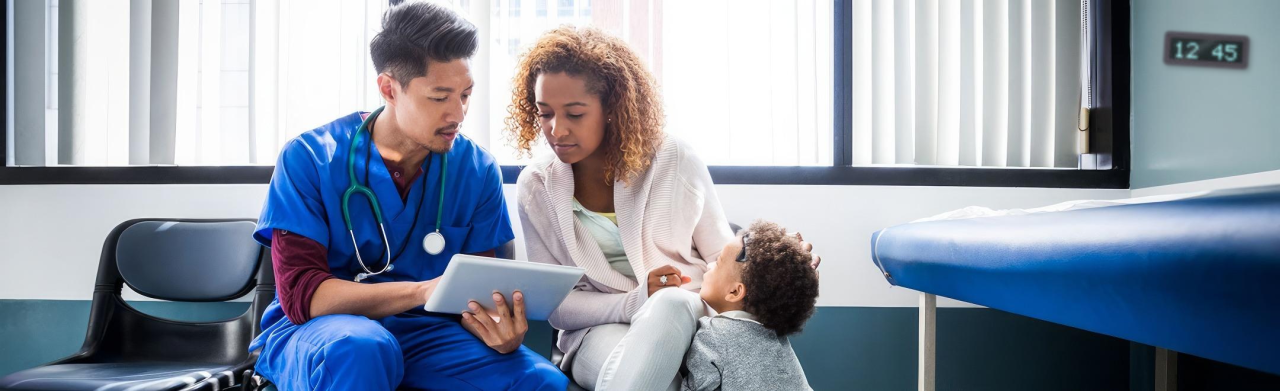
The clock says {"hour": 12, "minute": 45}
